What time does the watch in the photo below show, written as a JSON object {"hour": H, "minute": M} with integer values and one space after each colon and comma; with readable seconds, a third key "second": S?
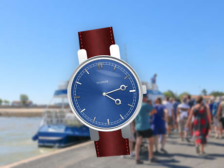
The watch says {"hour": 4, "minute": 13}
